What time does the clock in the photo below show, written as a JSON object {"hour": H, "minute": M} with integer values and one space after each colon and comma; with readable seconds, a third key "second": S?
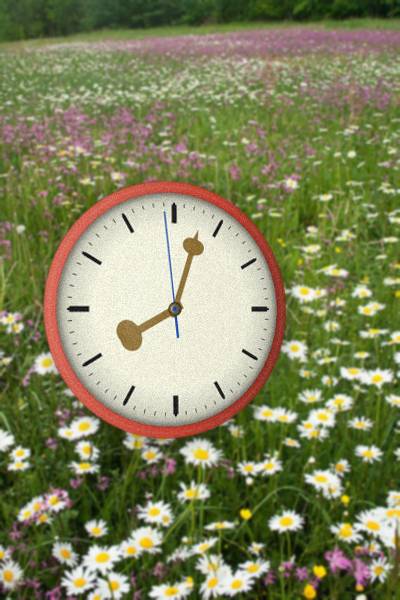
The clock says {"hour": 8, "minute": 2, "second": 59}
